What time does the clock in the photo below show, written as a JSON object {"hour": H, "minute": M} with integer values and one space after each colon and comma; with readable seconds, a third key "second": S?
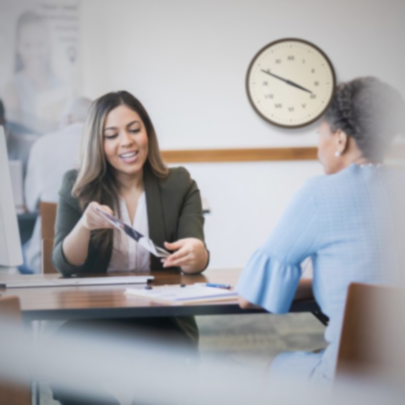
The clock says {"hour": 3, "minute": 49}
